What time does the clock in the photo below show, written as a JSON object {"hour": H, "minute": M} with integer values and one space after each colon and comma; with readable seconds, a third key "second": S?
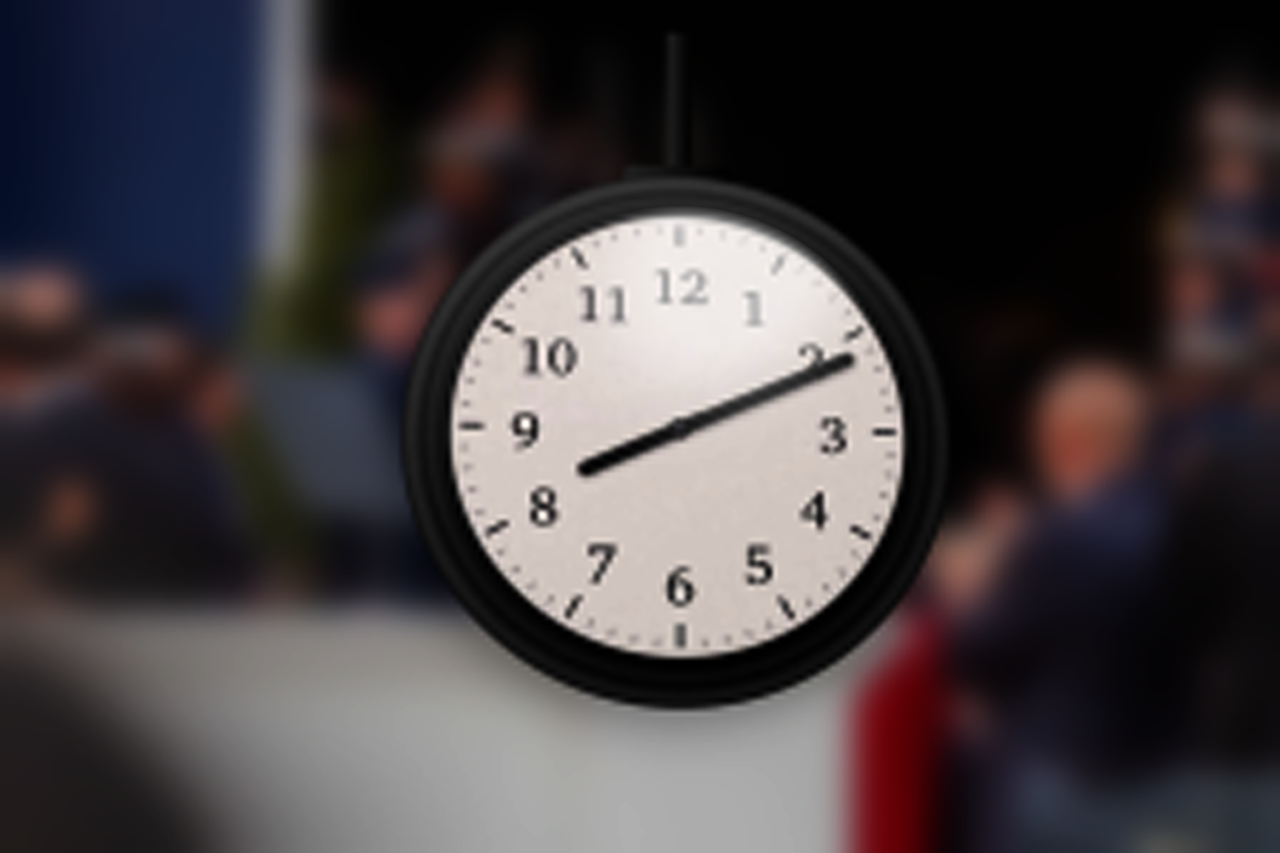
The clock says {"hour": 8, "minute": 11}
